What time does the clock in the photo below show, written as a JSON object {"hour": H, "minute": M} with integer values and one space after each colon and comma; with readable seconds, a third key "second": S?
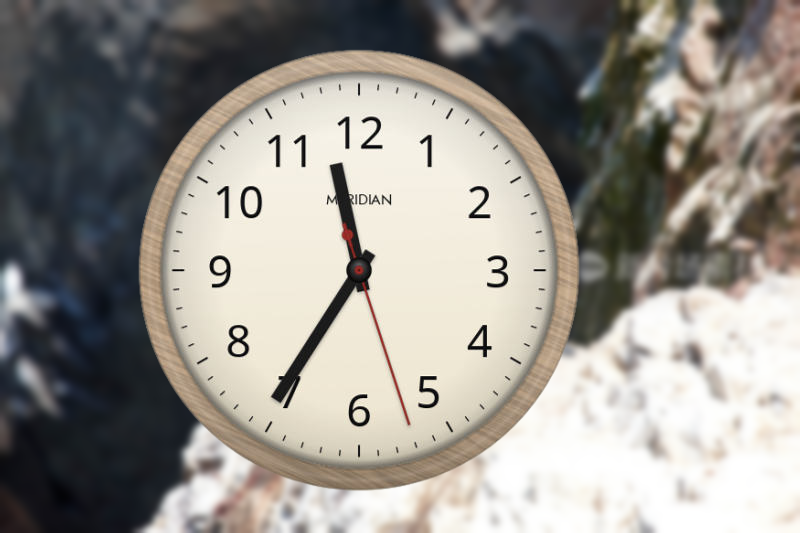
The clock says {"hour": 11, "minute": 35, "second": 27}
